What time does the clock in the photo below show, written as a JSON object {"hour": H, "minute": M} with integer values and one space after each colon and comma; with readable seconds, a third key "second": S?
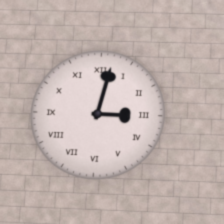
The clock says {"hour": 3, "minute": 2}
